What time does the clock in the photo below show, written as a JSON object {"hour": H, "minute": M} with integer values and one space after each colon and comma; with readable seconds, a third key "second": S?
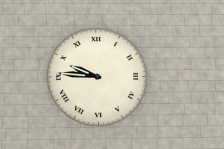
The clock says {"hour": 9, "minute": 46}
